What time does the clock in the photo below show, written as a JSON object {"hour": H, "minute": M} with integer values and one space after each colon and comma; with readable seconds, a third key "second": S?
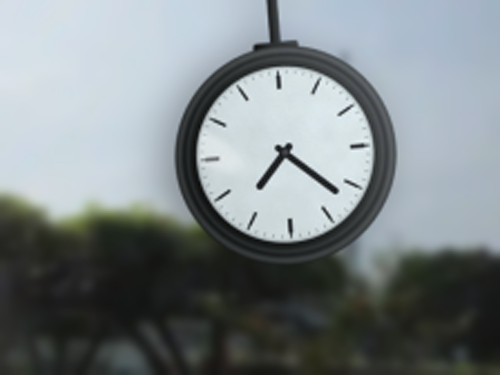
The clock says {"hour": 7, "minute": 22}
